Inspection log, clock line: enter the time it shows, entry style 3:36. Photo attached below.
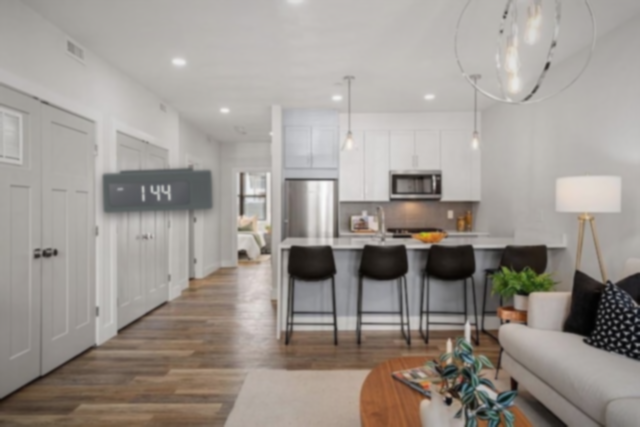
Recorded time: 1:44
